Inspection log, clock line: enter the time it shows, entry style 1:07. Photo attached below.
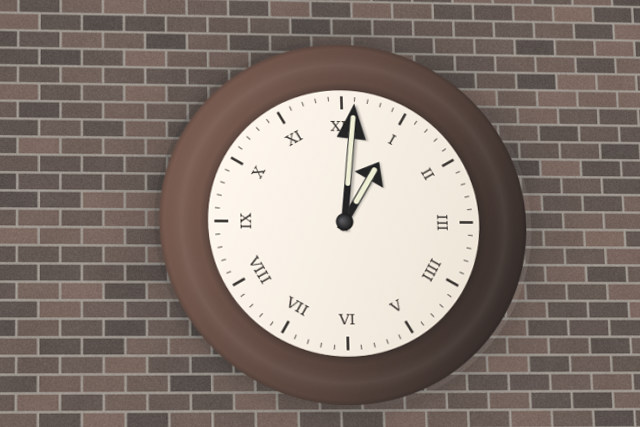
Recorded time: 1:01
